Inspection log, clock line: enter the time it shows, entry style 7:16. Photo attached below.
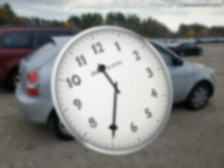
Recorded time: 11:35
